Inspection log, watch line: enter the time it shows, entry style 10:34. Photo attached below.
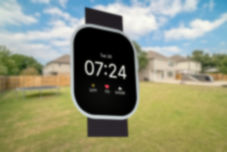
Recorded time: 7:24
